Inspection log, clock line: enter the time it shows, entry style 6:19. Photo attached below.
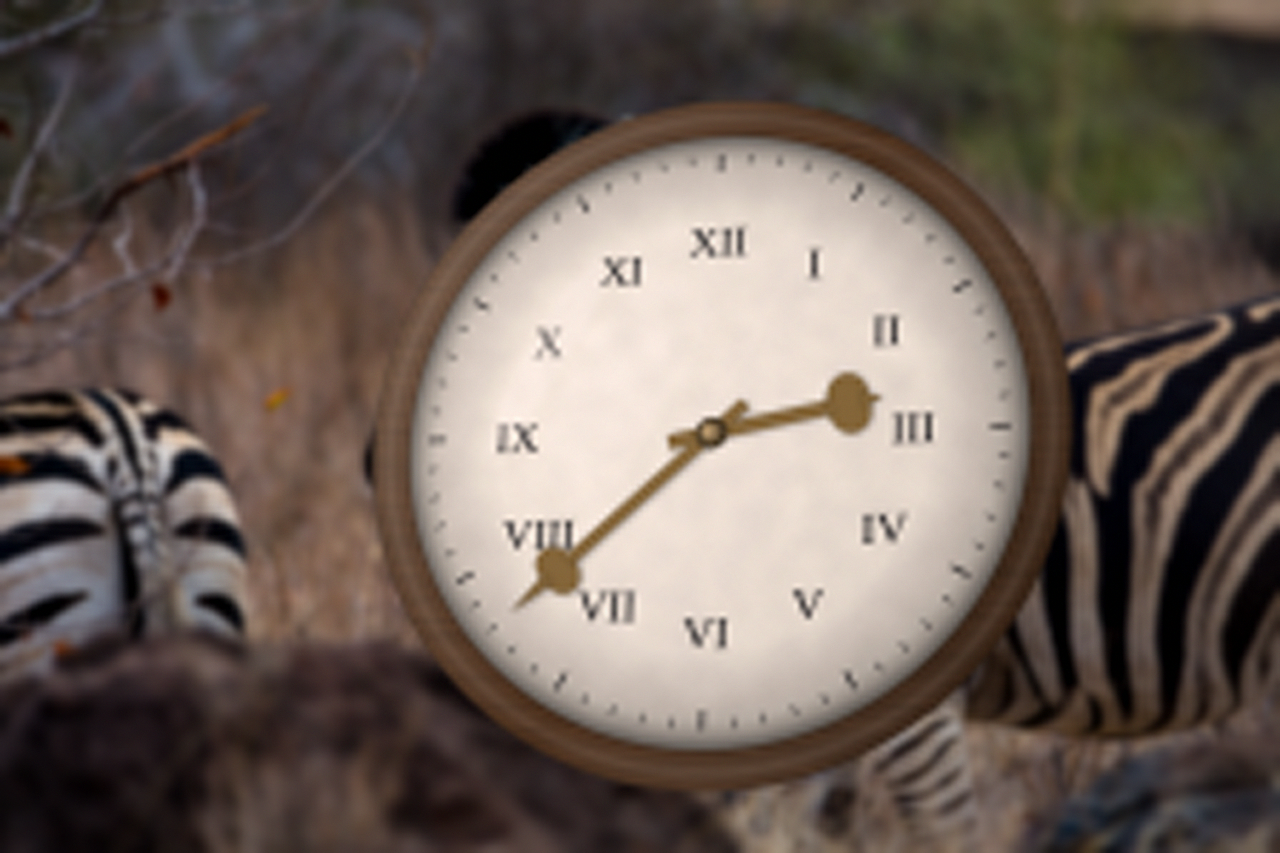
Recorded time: 2:38
